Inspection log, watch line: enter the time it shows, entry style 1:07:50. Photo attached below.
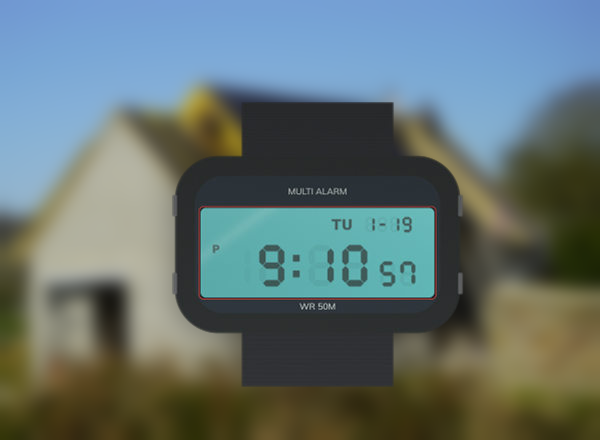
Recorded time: 9:10:57
